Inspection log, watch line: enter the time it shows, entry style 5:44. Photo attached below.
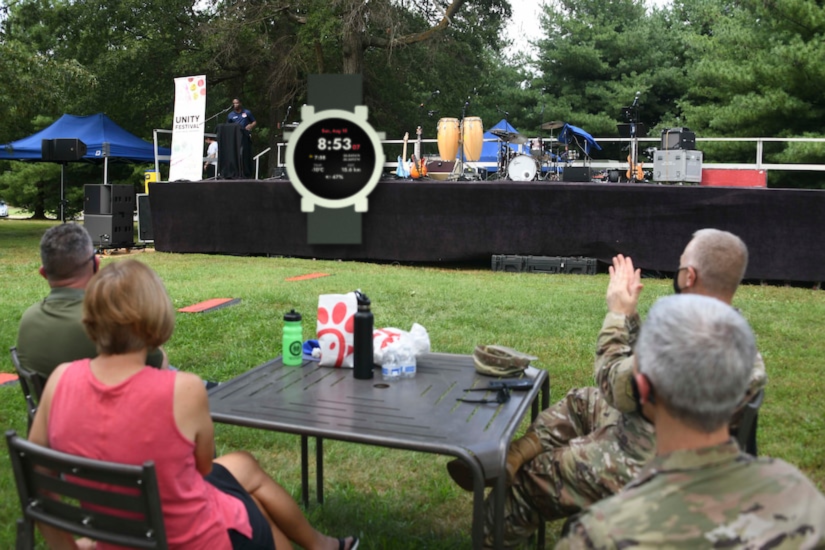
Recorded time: 8:53
